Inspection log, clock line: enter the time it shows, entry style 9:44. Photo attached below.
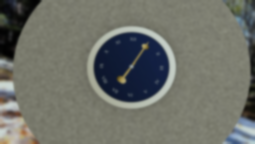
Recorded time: 7:05
